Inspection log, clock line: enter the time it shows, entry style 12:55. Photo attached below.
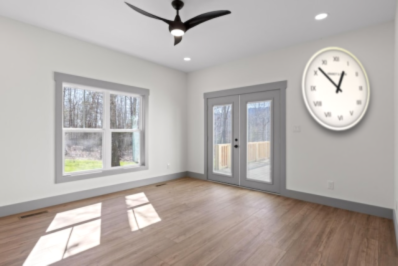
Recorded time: 12:52
